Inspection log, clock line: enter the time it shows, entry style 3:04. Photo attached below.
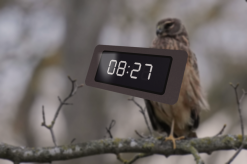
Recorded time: 8:27
